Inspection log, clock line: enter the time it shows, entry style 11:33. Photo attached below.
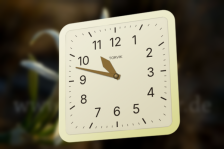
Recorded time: 10:48
